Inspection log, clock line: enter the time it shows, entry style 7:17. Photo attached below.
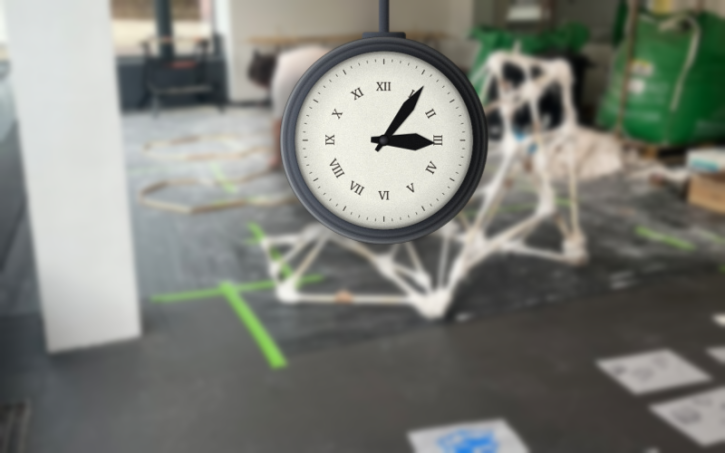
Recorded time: 3:06
